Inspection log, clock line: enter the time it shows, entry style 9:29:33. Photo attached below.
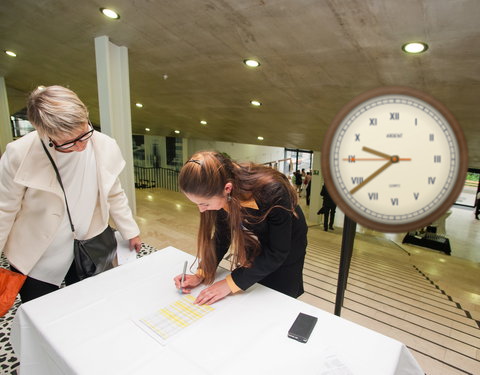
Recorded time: 9:38:45
